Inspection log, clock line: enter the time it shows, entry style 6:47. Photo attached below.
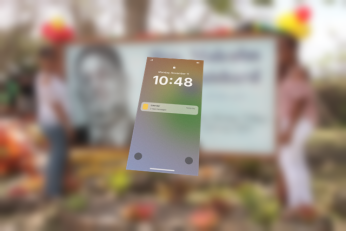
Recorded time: 10:48
